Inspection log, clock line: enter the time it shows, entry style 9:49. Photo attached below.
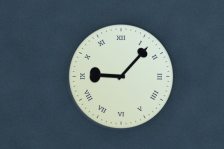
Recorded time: 9:07
